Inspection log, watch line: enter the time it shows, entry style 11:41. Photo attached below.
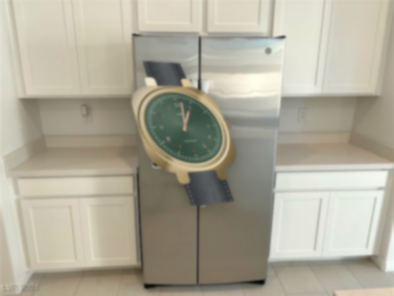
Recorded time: 1:02
